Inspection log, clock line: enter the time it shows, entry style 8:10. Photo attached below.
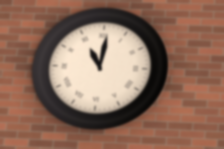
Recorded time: 11:01
